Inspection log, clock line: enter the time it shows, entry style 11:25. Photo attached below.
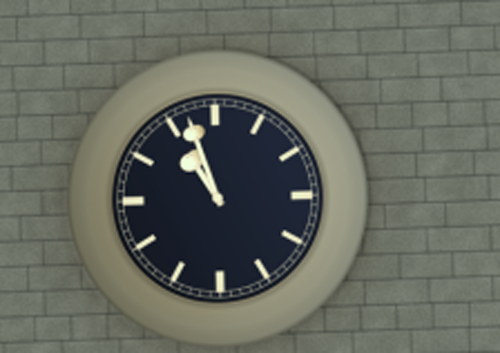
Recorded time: 10:57
